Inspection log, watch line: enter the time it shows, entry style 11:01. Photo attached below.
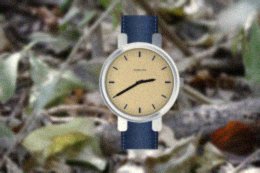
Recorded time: 2:40
